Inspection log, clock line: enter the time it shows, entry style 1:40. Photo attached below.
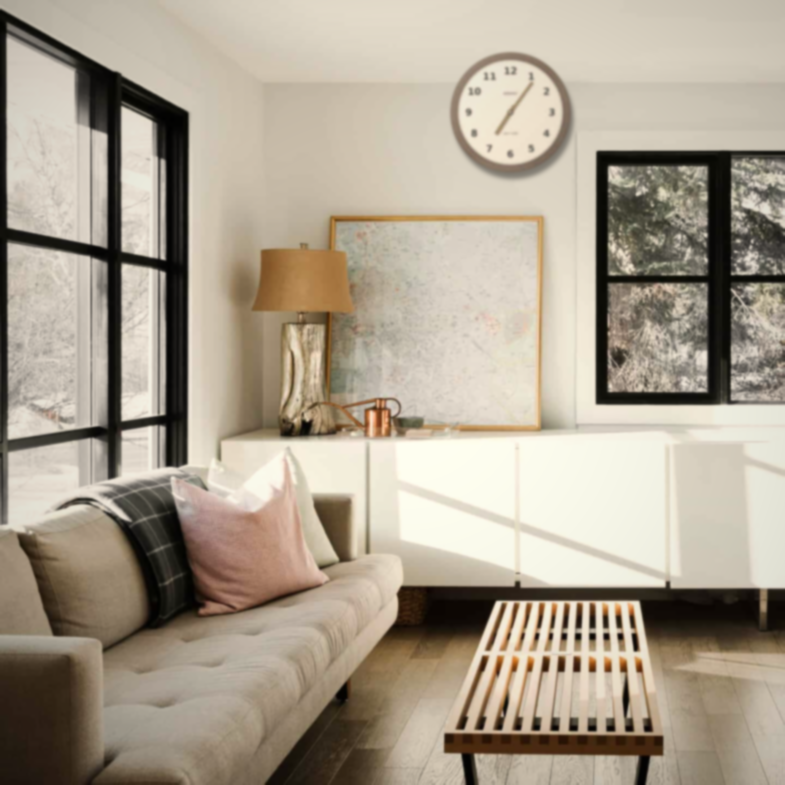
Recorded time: 7:06
